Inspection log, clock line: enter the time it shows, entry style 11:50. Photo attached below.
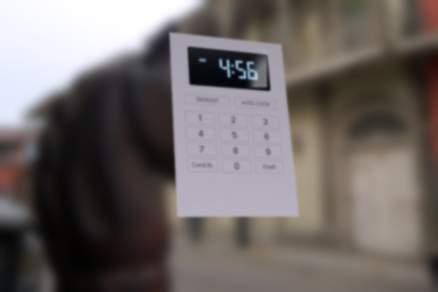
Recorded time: 4:56
